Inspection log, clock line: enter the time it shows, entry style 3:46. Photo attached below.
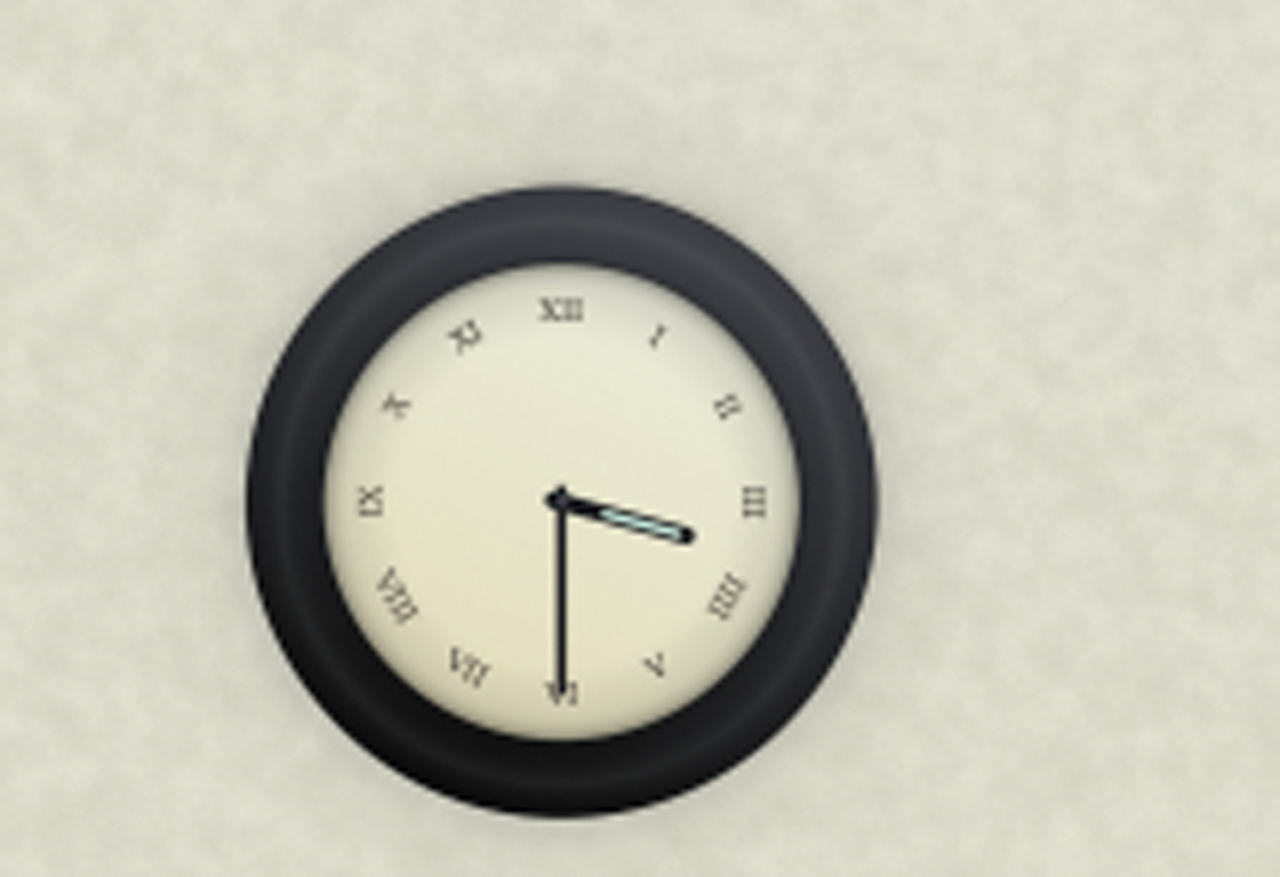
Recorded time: 3:30
